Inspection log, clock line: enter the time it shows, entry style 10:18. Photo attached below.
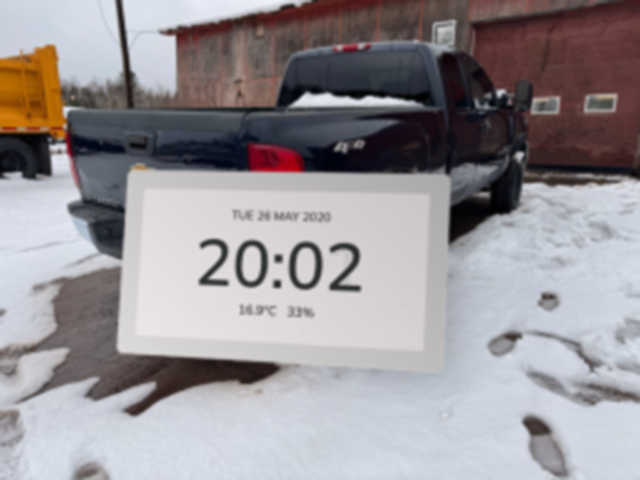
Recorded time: 20:02
